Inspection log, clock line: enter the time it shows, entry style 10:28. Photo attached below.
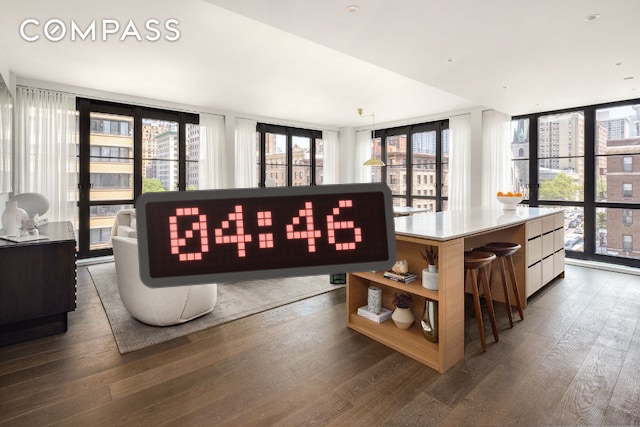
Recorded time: 4:46
